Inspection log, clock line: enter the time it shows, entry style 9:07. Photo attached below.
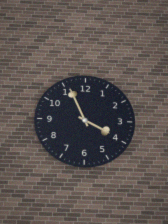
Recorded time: 3:56
